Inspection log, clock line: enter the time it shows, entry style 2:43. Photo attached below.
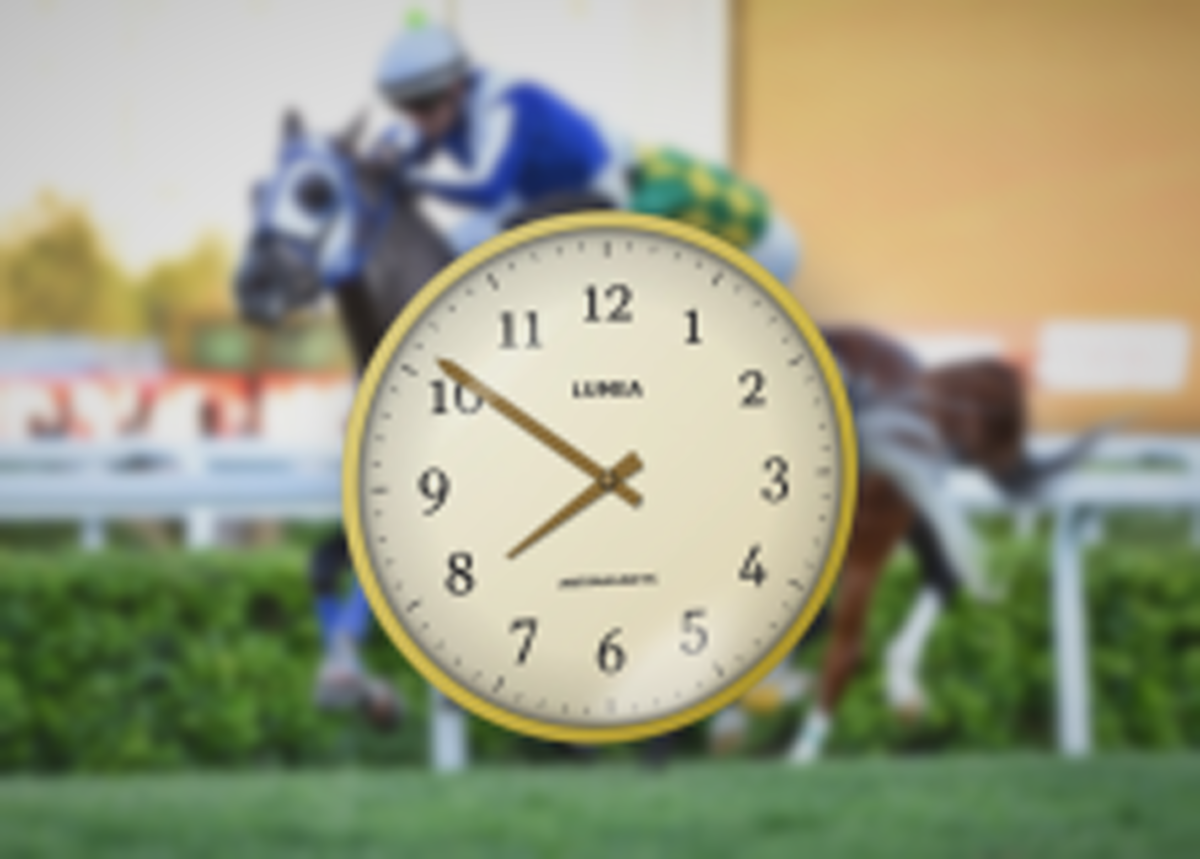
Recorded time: 7:51
